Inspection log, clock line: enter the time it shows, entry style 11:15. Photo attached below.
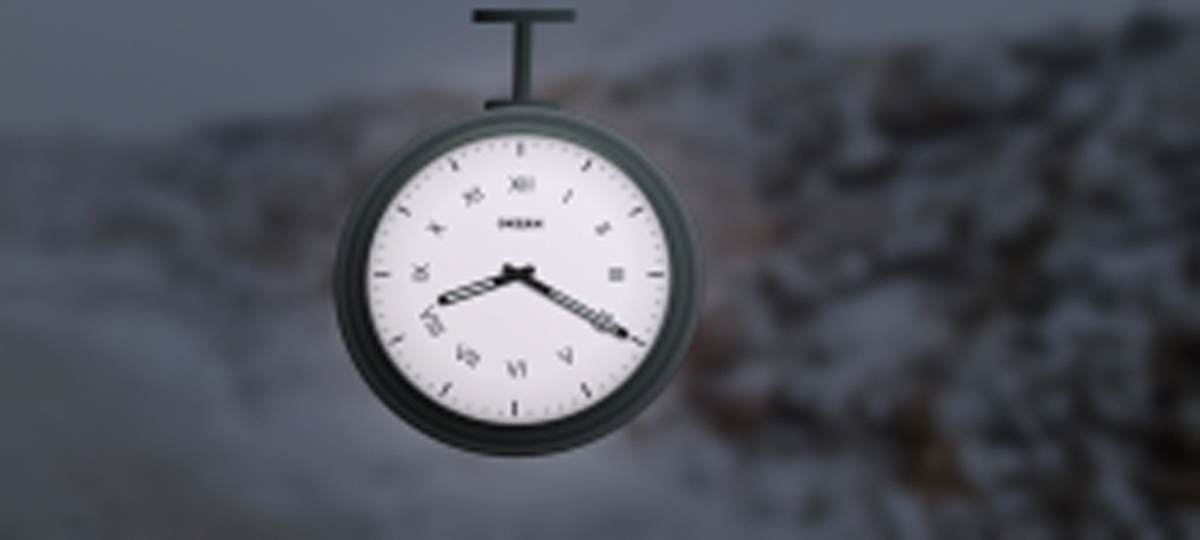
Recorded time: 8:20
